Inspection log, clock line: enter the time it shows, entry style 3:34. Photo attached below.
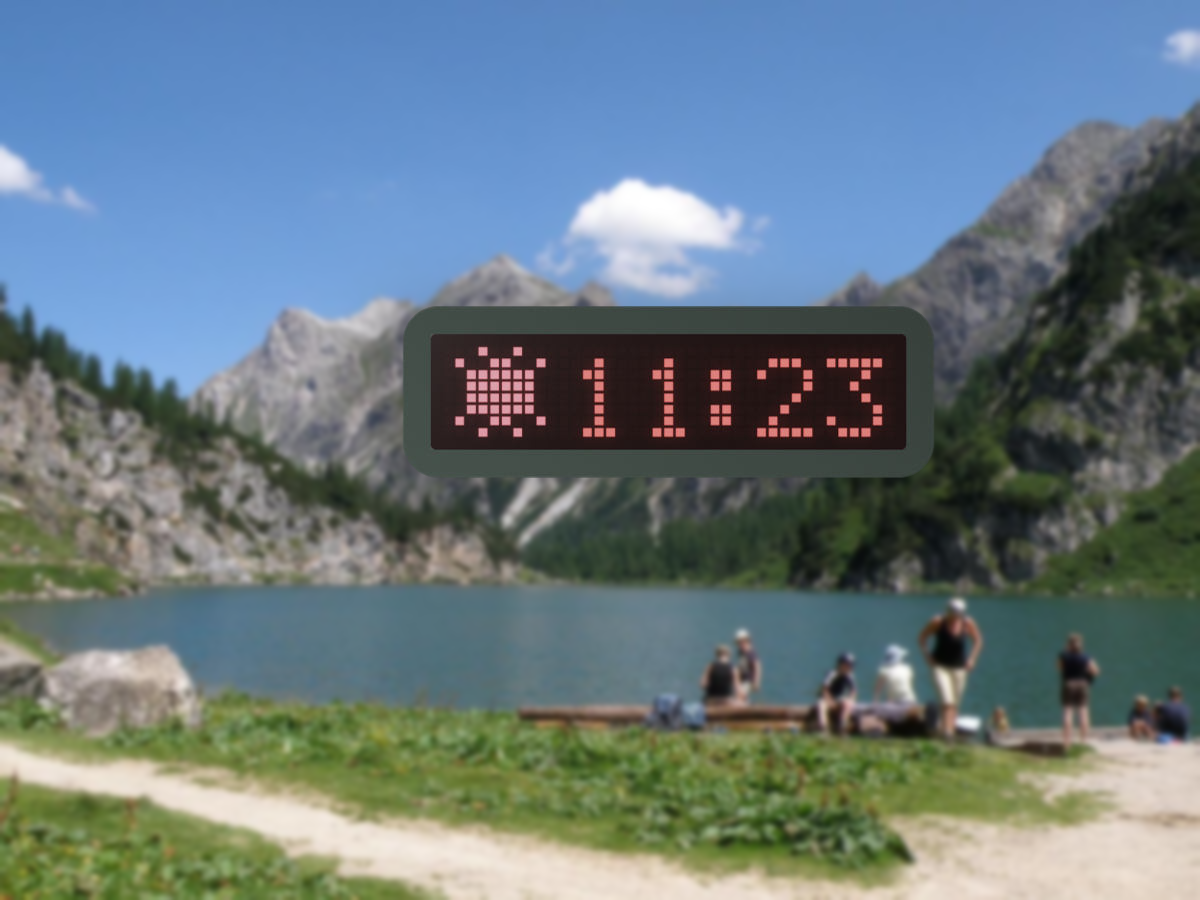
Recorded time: 11:23
